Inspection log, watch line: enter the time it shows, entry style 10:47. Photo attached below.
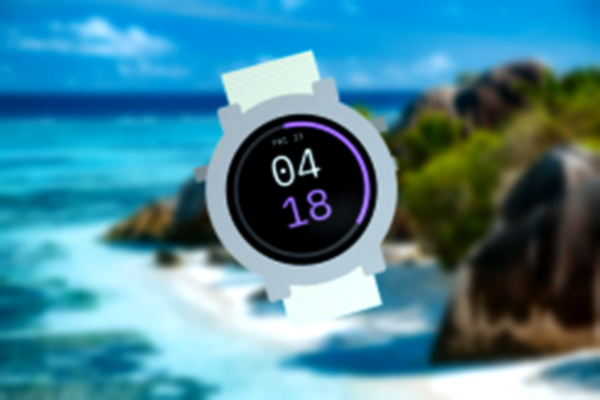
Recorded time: 4:18
